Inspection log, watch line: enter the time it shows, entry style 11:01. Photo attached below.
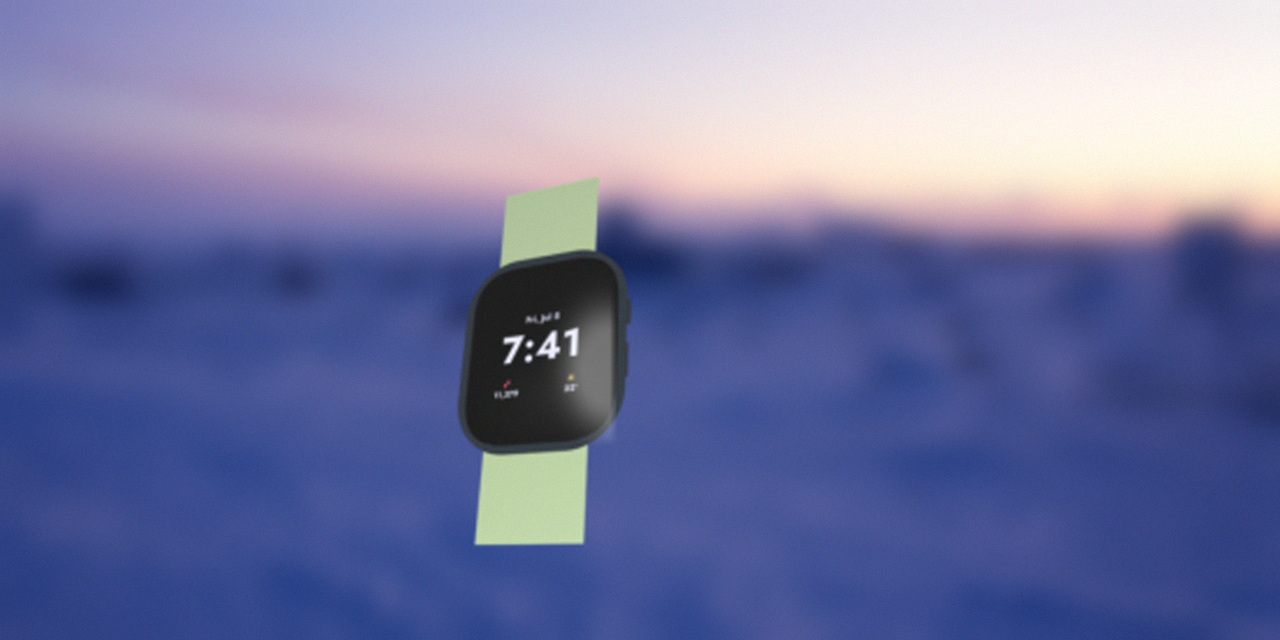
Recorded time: 7:41
